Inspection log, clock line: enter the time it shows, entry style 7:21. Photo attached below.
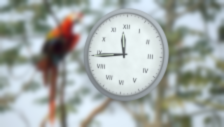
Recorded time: 11:44
